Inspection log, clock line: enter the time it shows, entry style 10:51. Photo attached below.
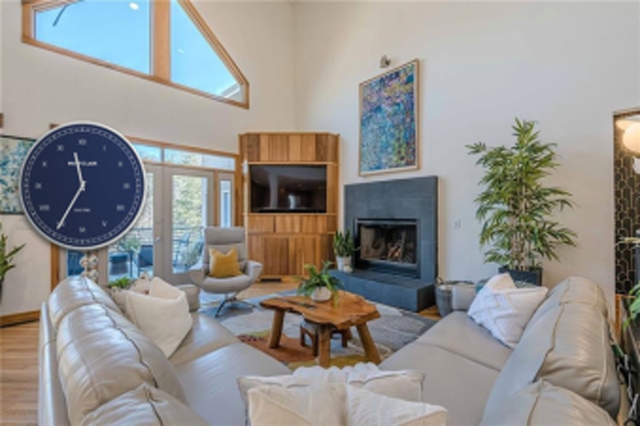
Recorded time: 11:35
